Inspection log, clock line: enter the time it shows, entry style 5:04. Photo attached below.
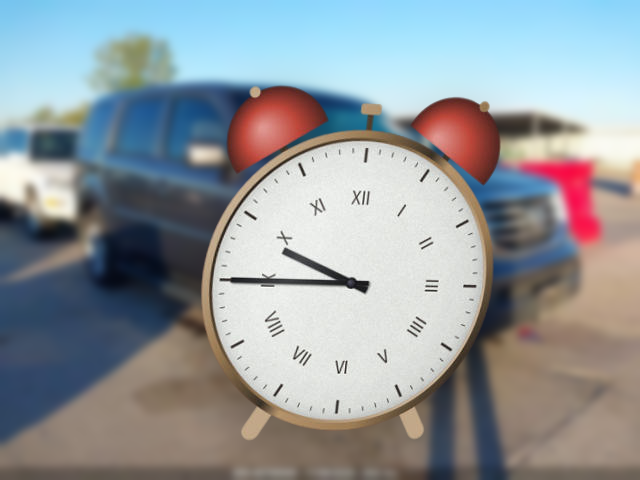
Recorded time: 9:45
